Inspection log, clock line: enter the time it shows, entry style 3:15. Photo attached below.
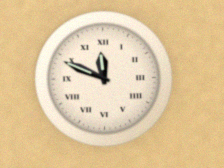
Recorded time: 11:49
